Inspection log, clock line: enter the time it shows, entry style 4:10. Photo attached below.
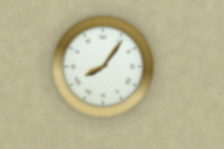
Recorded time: 8:06
